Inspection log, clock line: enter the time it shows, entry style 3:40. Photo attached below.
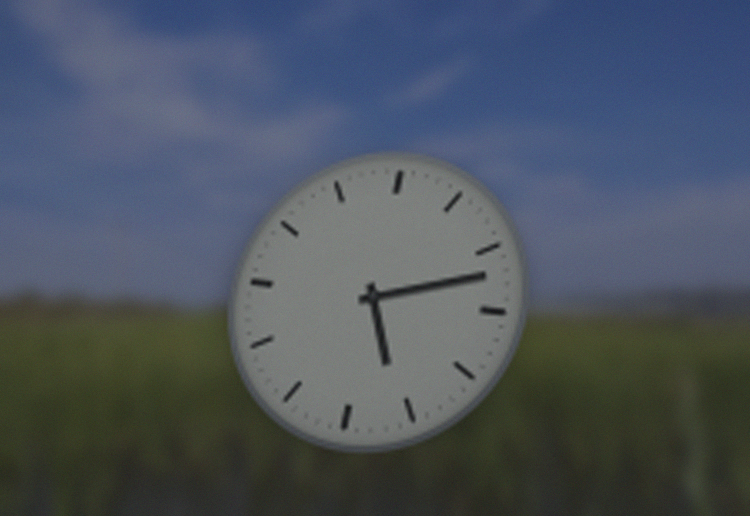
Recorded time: 5:12
